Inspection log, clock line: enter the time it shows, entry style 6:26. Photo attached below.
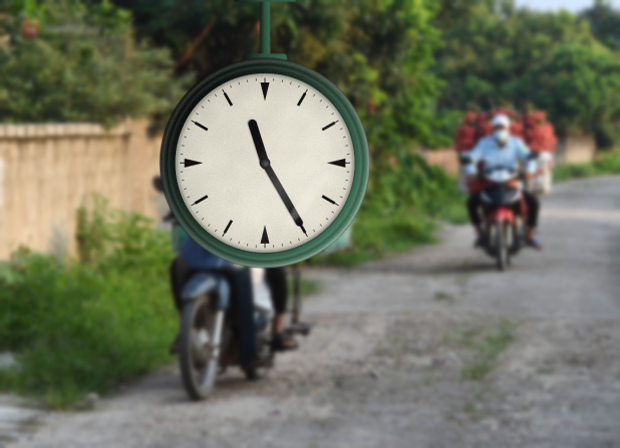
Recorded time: 11:25
